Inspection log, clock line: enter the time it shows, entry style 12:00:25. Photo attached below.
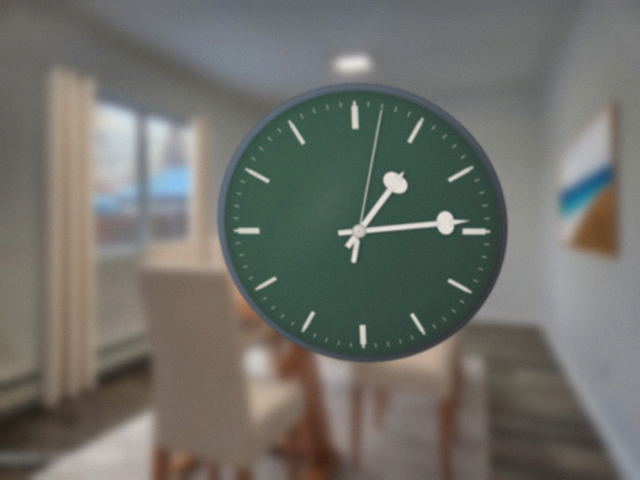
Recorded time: 1:14:02
